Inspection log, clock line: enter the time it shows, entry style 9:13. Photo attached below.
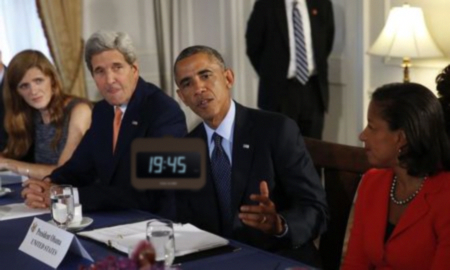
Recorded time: 19:45
